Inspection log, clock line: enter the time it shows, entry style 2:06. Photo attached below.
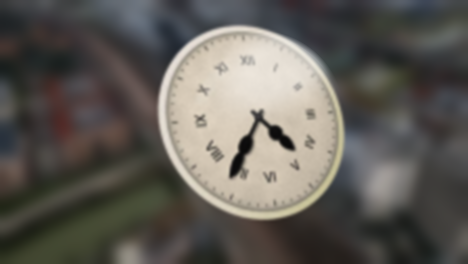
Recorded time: 4:36
